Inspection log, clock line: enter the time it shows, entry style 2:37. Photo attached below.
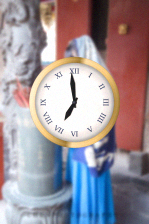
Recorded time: 6:59
